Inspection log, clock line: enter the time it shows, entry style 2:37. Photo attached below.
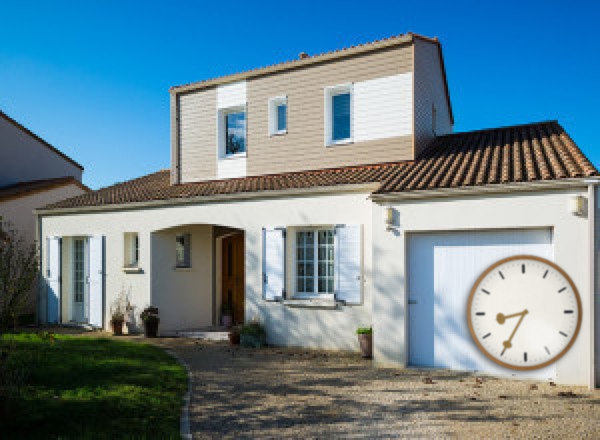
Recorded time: 8:35
